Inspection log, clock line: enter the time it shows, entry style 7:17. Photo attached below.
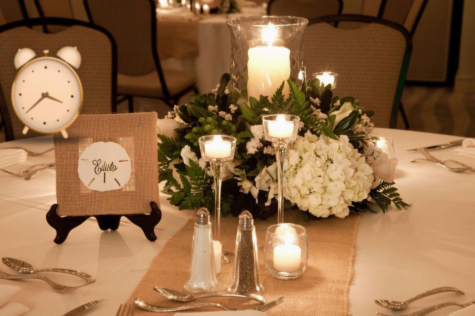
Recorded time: 3:38
